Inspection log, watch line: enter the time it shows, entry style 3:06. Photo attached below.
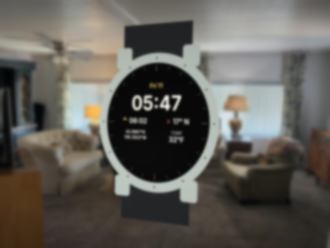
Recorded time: 5:47
